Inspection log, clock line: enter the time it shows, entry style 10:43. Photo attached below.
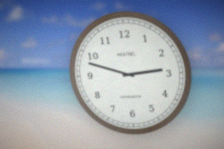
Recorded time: 2:48
